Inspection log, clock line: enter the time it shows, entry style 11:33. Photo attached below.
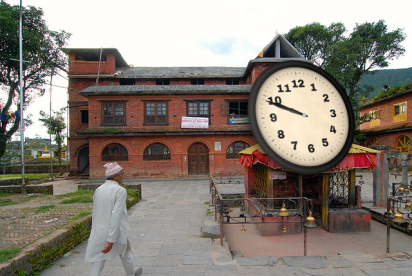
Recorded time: 9:49
